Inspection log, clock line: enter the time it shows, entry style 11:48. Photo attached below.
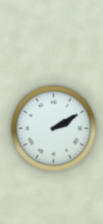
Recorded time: 2:10
